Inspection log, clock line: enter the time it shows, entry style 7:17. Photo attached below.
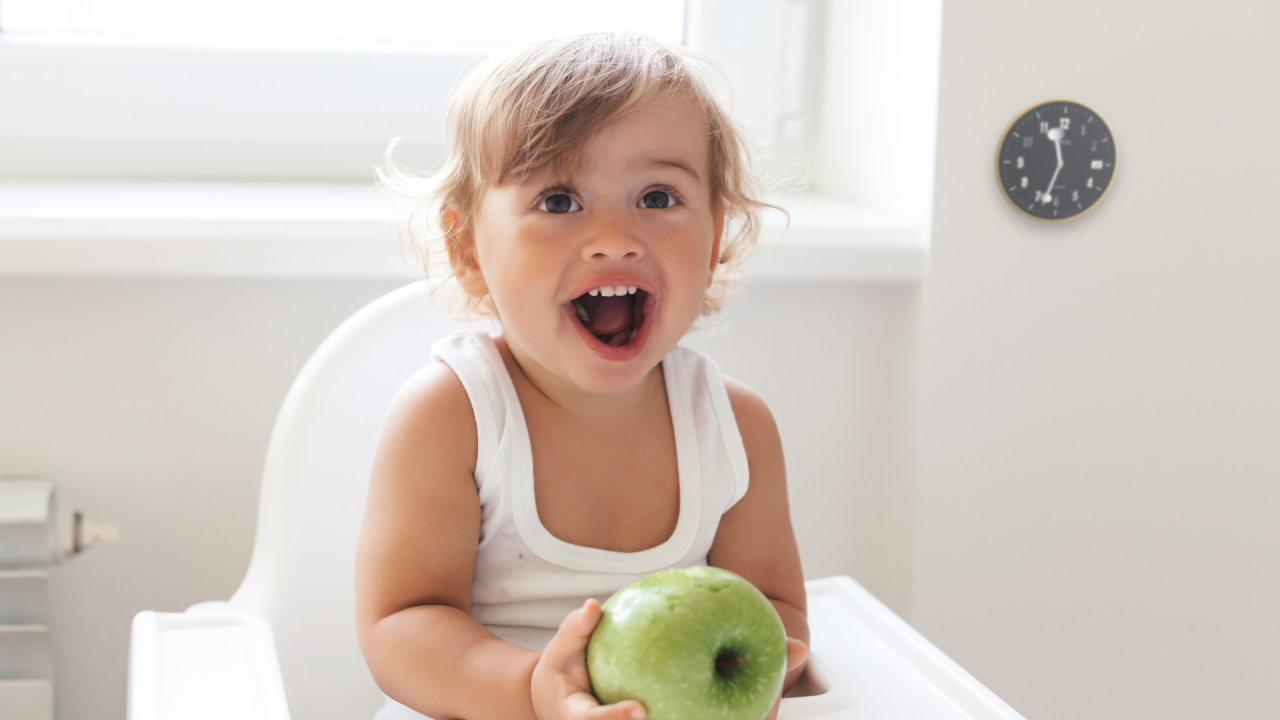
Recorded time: 11:33
